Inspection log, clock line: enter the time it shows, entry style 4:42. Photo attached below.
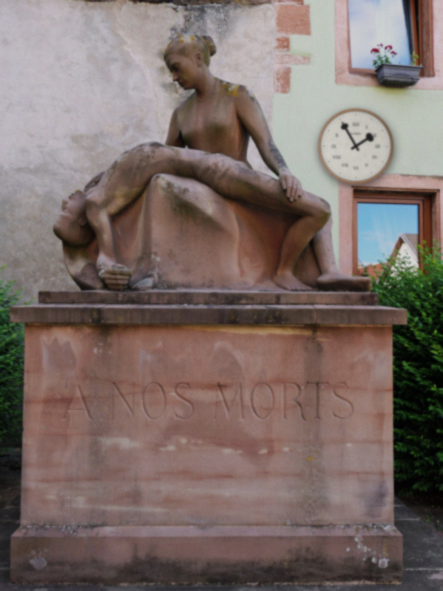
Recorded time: 1:55
